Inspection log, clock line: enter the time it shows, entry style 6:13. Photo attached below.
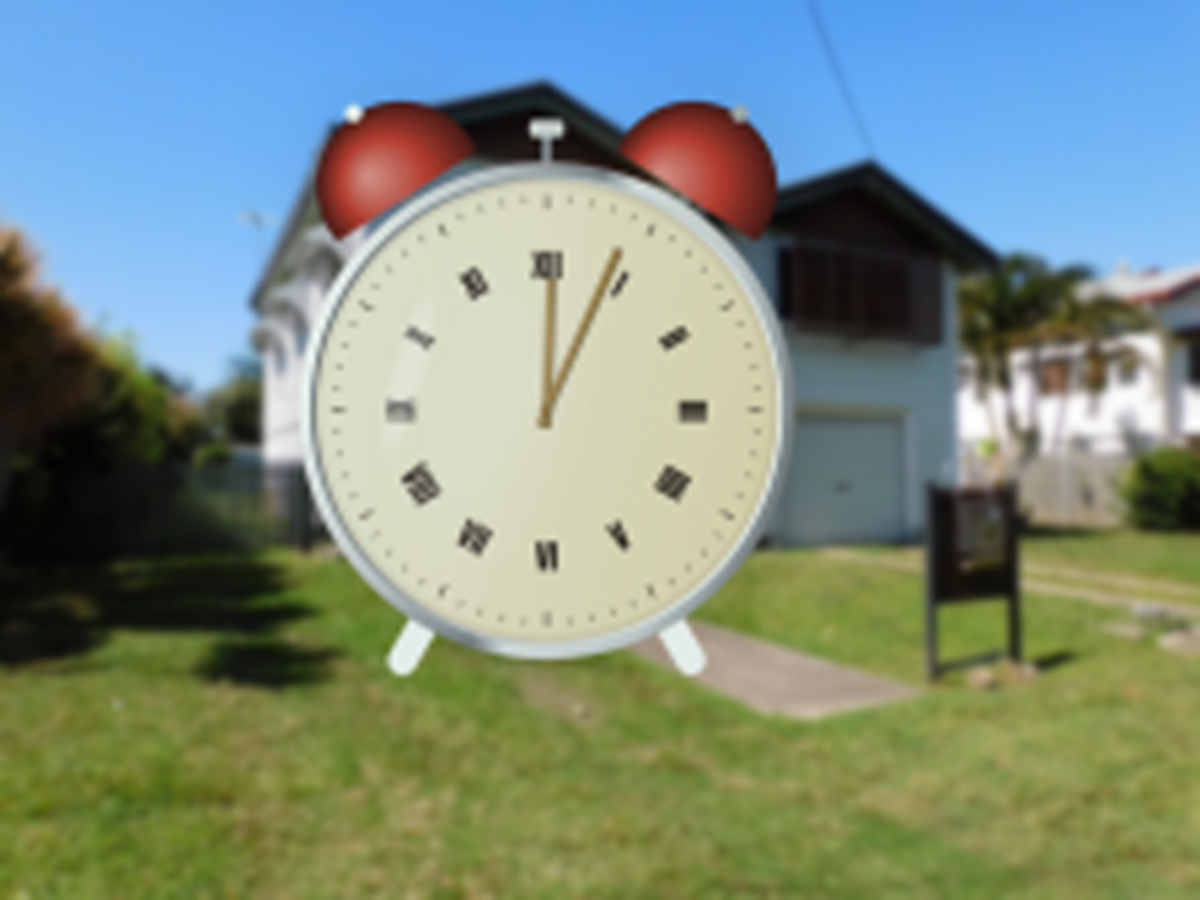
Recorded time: 12:04
